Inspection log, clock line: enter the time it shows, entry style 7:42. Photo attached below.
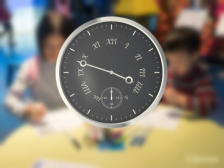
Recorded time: 3:48
